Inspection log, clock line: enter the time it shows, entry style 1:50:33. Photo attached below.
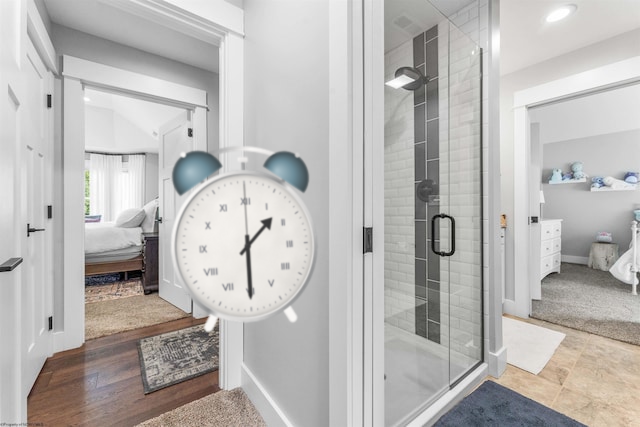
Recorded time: 1:30:00
